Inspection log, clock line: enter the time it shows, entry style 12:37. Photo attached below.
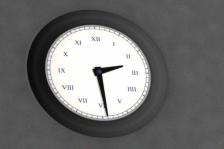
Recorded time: 2:29
